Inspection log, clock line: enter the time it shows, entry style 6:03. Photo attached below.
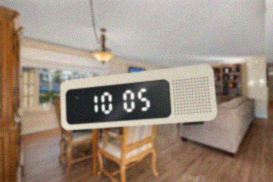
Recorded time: 10:05
